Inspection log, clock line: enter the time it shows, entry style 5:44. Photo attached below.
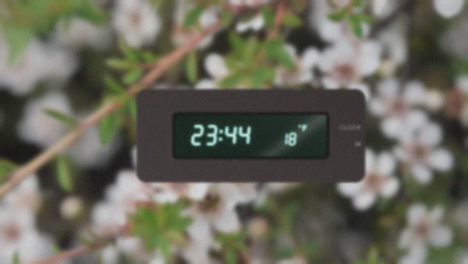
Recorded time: 23:44
